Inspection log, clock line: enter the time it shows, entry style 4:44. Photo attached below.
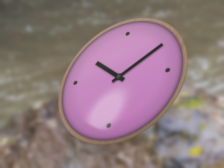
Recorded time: 10:09
